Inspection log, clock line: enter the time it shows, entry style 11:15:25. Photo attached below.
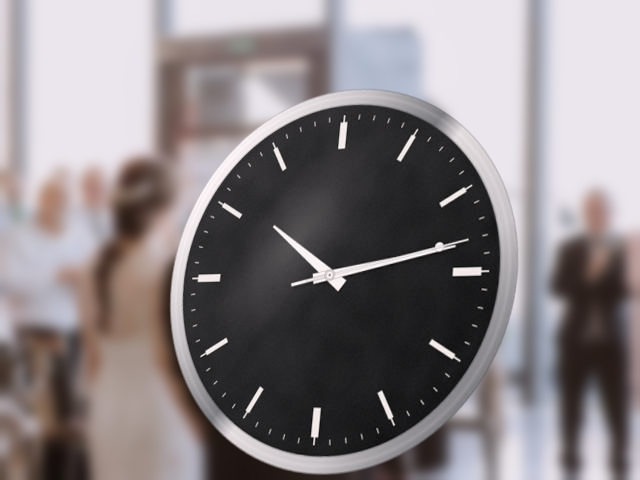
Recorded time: 10:13:13
